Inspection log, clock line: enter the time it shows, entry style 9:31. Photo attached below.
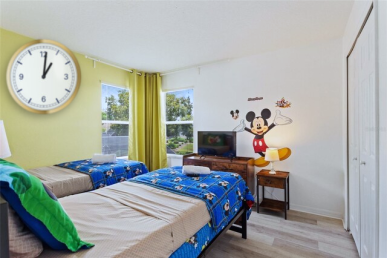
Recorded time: 1:01
